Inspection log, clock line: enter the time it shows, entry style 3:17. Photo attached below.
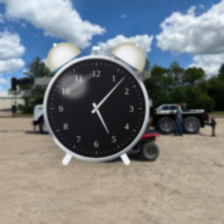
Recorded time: 5:07
